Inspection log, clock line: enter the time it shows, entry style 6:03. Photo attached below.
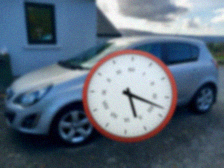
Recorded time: 5:18
